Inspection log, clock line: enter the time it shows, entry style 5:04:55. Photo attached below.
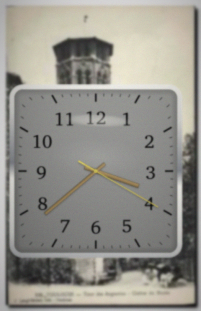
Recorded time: 3:38:20
